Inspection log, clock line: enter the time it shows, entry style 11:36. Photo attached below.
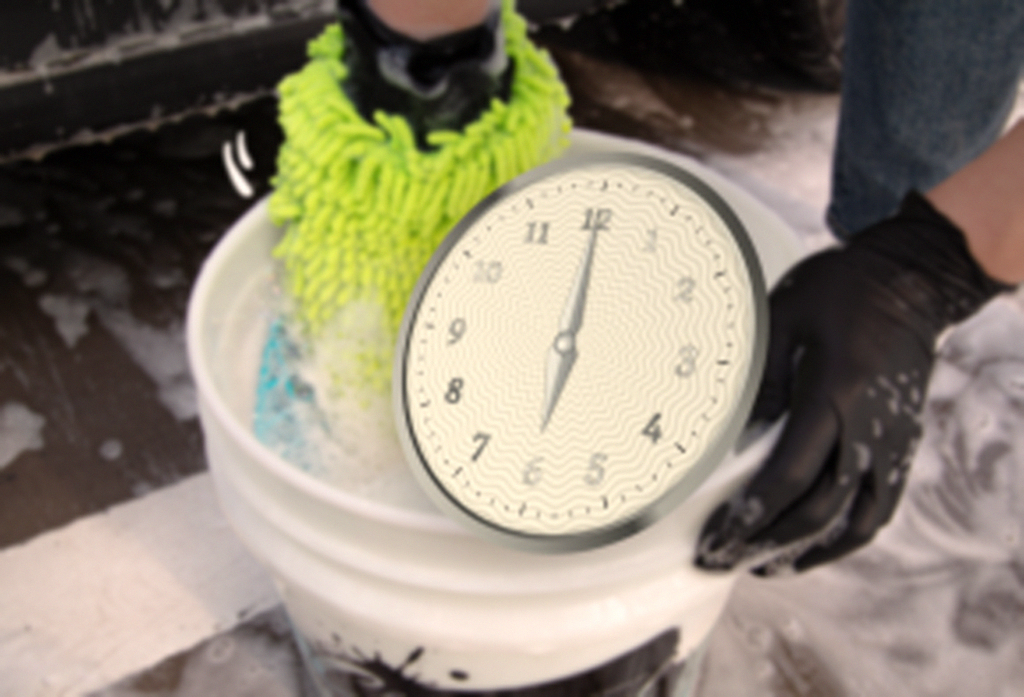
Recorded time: 6:00
